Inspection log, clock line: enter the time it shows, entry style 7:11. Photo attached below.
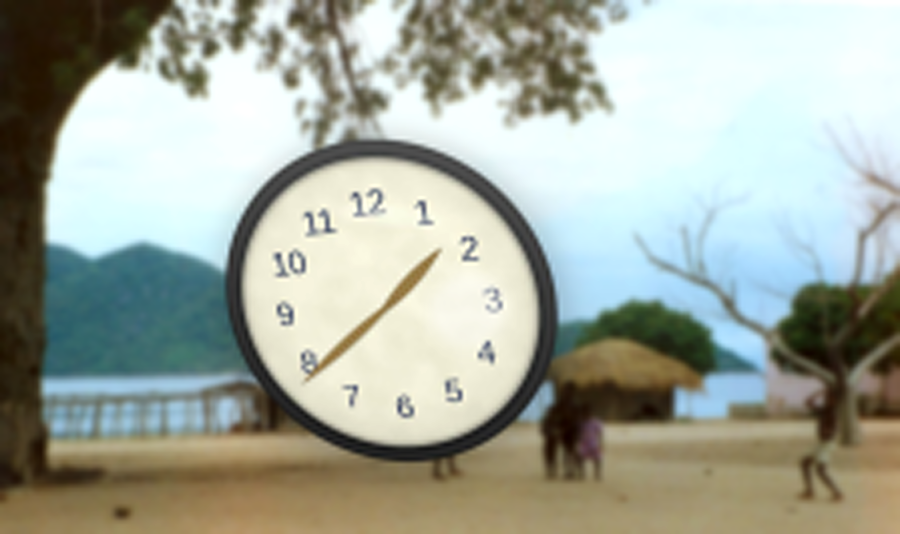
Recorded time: 1:39
